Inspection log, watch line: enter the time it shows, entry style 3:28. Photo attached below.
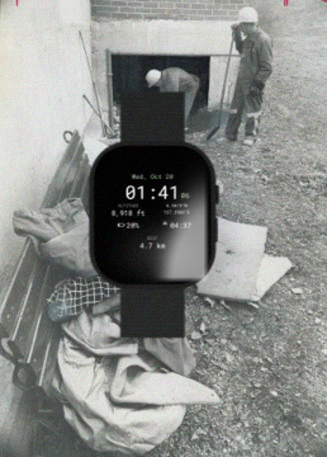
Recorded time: 1:41
